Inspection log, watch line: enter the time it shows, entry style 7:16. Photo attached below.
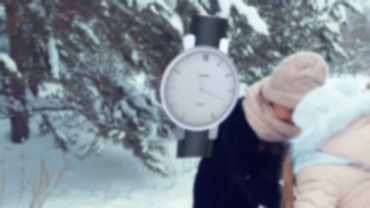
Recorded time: 11:18
